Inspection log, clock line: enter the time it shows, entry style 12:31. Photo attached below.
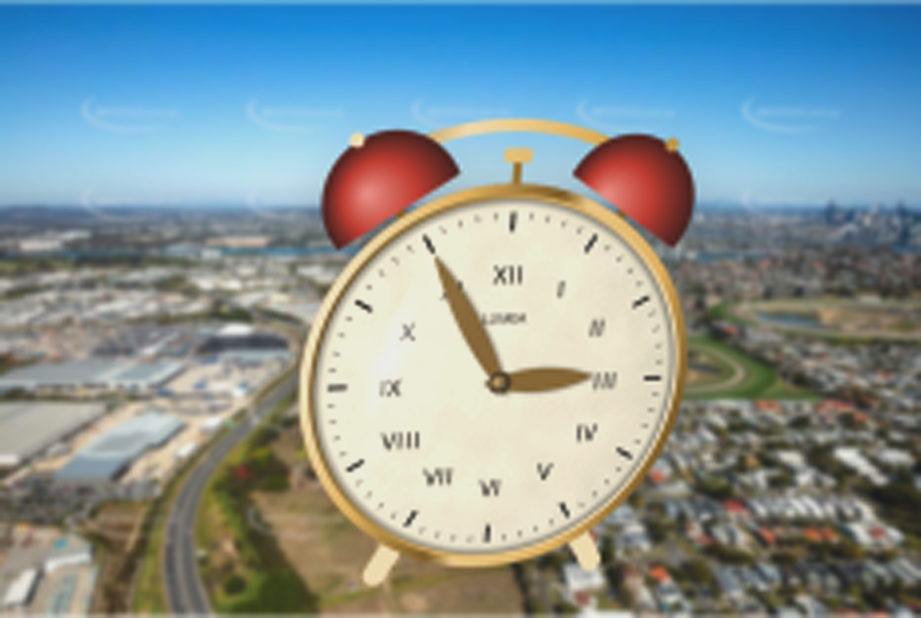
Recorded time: 2:55
